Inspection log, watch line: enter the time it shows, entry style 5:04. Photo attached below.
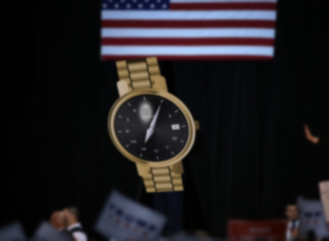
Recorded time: 7:05
